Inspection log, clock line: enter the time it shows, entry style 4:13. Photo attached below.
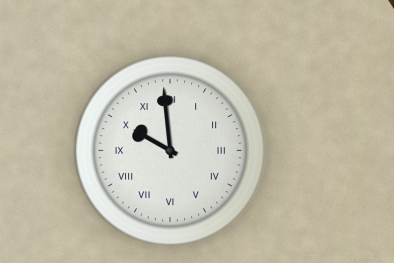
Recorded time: 9:59
